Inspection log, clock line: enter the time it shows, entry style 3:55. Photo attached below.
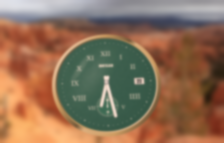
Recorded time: 6:28
